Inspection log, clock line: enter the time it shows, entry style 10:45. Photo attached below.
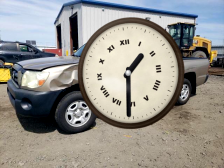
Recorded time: 1:31
